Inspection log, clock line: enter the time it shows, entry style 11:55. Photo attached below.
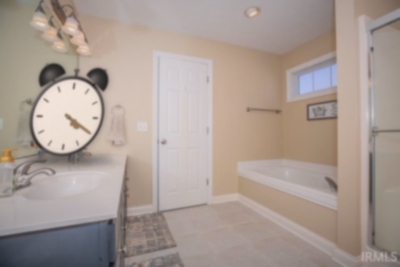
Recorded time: 4:20
